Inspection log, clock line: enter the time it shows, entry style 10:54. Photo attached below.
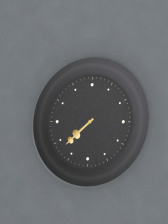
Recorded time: 7:38
